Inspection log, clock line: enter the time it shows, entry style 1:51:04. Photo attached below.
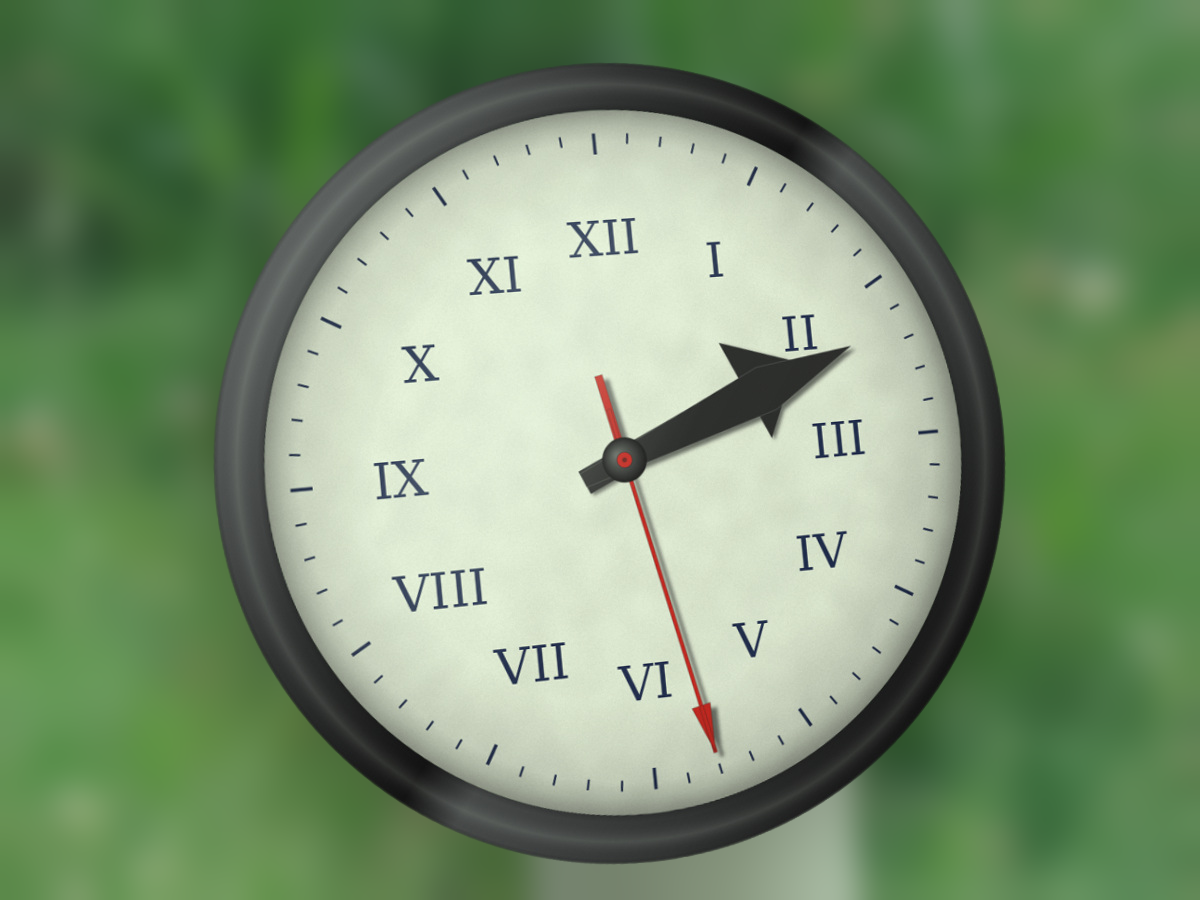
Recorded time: 2:11:28
